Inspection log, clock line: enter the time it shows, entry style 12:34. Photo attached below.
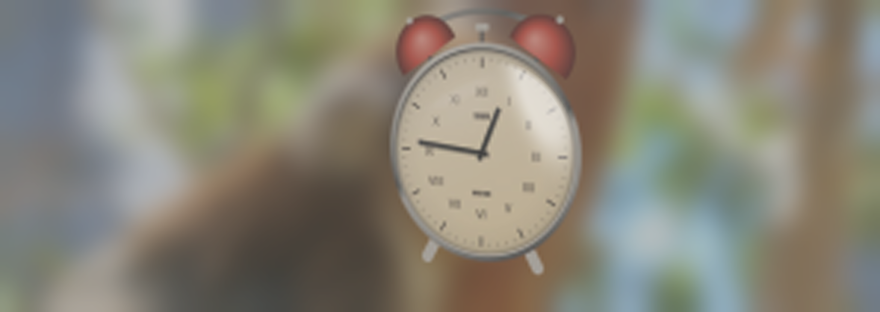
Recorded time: 12:46
